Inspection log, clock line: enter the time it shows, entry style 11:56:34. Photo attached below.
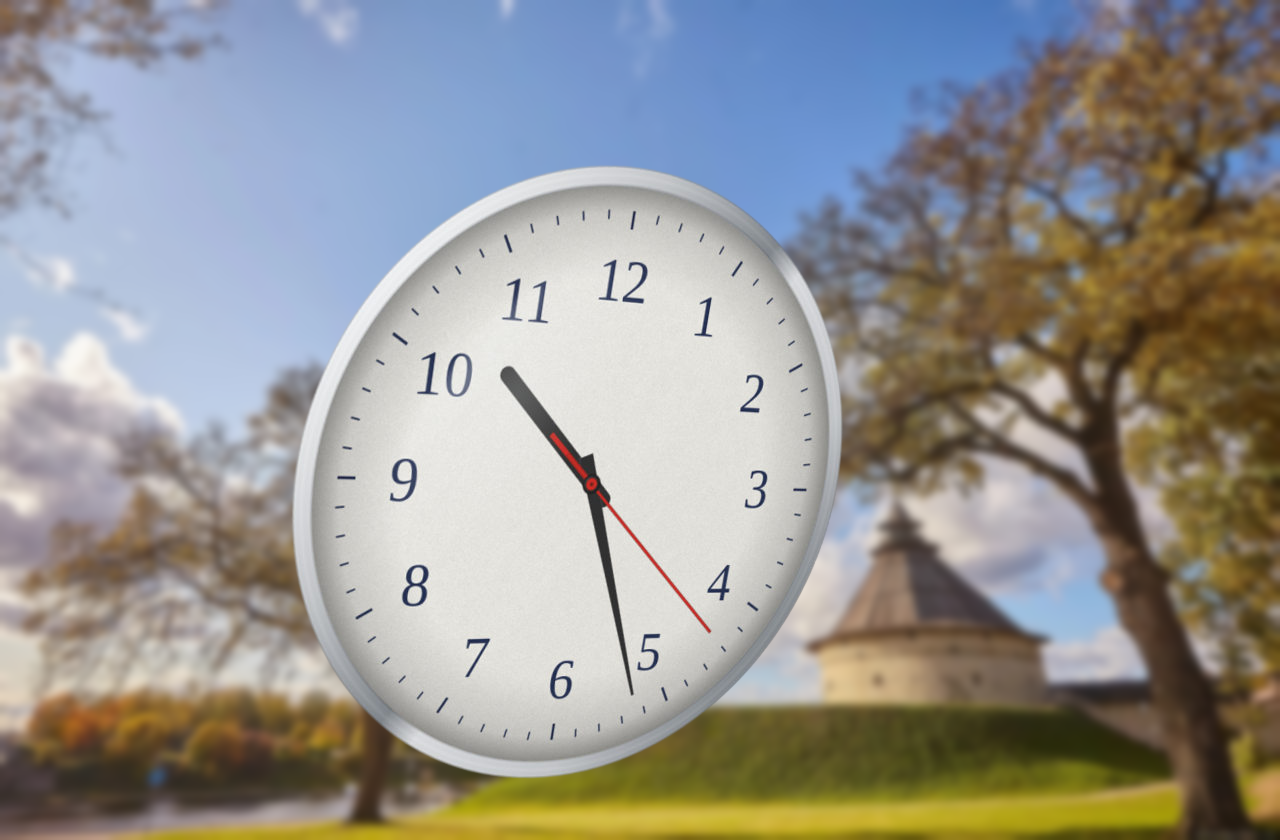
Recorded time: 10:26:22
